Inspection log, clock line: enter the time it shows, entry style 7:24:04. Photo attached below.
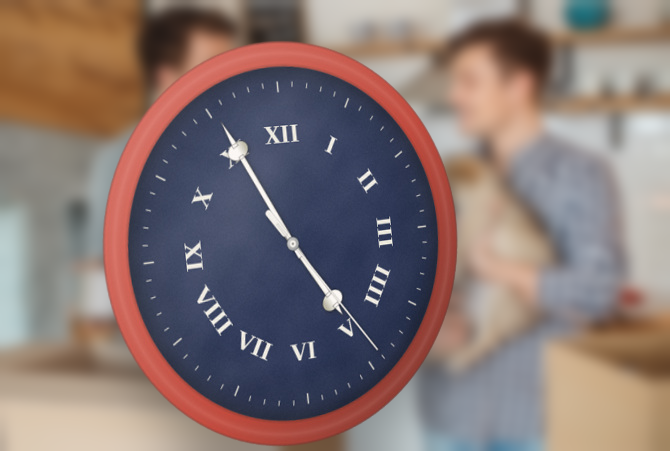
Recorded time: 4:55:24
